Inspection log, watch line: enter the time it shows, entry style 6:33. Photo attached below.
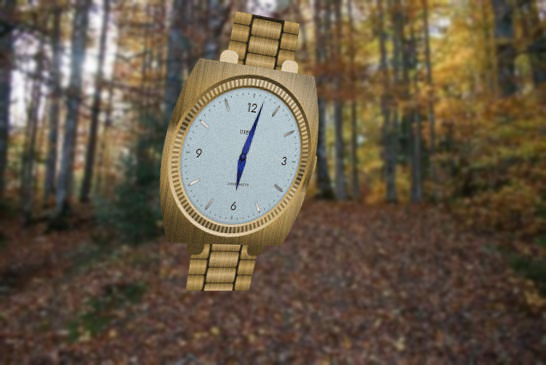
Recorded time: 6:02
